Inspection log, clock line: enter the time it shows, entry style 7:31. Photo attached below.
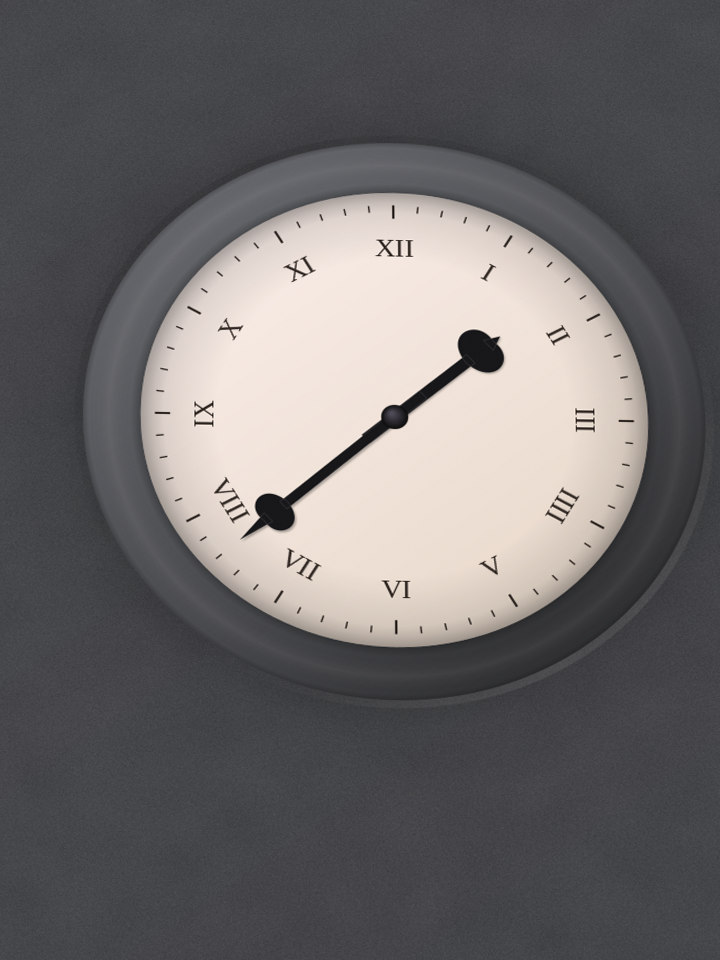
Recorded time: 1:38
